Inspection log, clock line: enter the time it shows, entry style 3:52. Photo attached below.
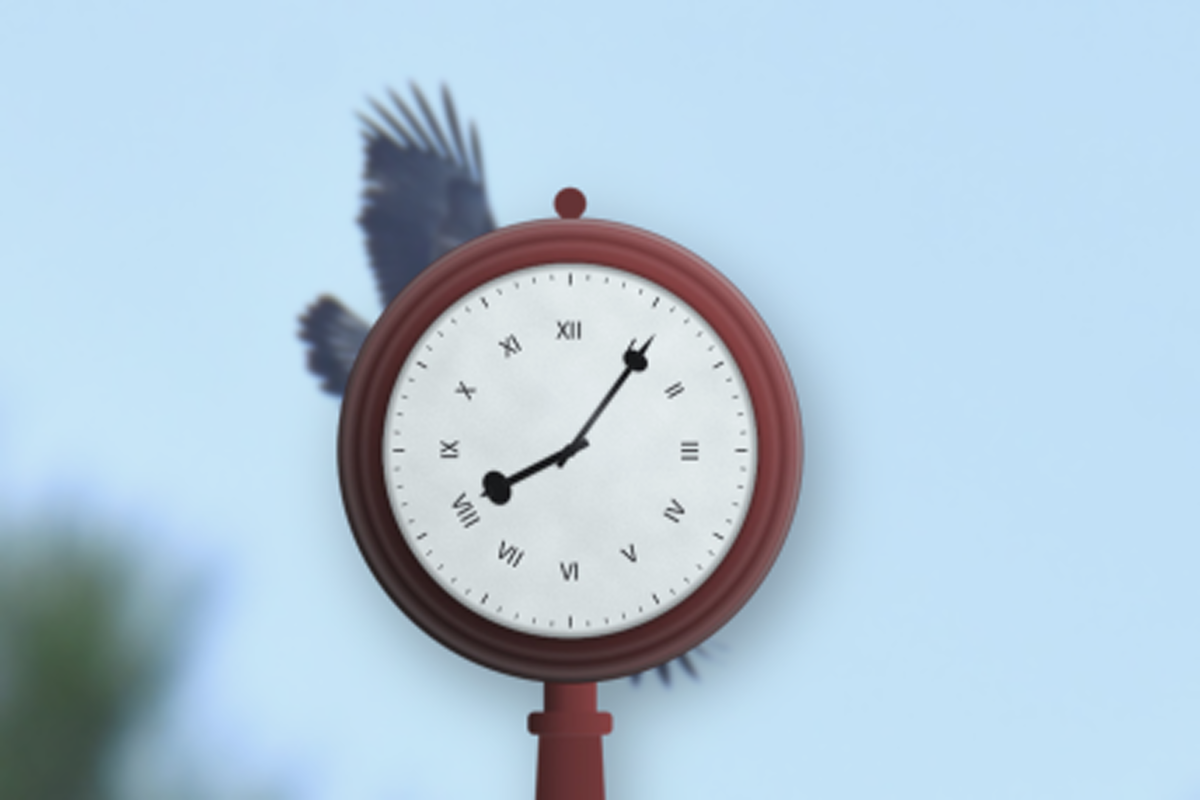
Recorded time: 8:06
